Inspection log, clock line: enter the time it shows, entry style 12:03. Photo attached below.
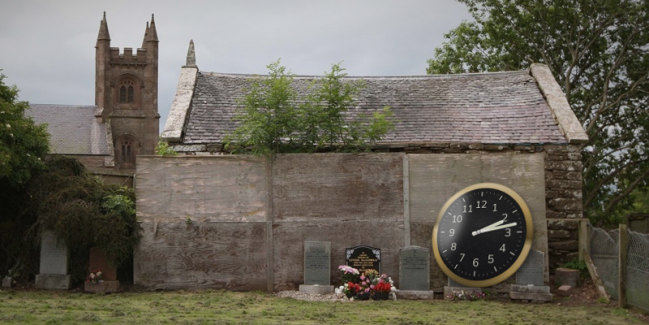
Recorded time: 2:13
